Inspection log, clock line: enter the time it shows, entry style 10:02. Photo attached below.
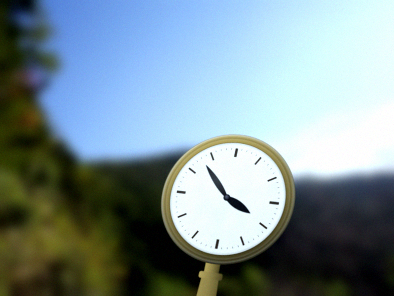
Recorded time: 3:53
